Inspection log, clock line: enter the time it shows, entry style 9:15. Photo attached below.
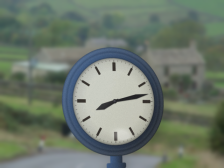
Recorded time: 8:13
